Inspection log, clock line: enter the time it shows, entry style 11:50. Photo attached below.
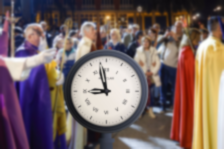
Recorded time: 8:58
